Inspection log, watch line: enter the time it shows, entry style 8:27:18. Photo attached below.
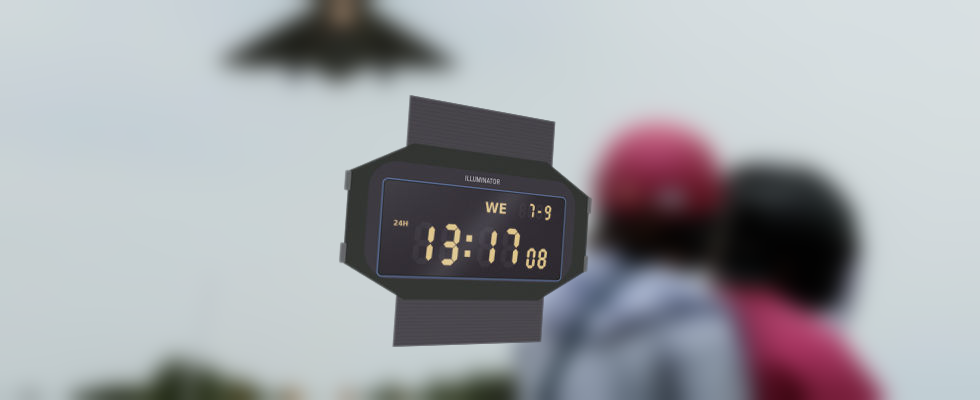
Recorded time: 13:17:08
